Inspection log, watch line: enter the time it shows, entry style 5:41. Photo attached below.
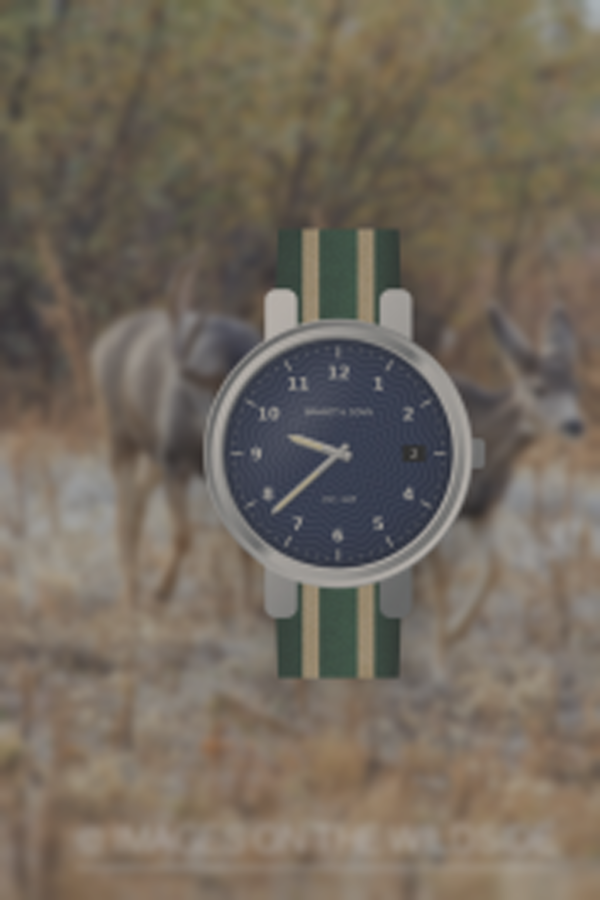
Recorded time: 9:38
